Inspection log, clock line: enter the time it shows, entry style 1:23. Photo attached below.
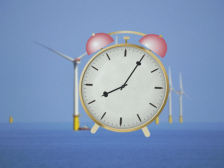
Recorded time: 8:05
